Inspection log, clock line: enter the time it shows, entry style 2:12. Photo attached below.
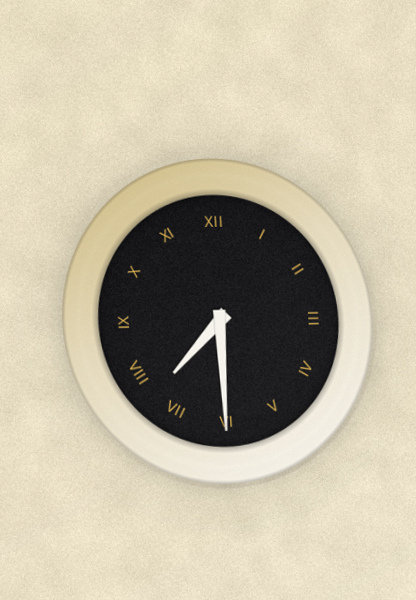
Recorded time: 7:30
